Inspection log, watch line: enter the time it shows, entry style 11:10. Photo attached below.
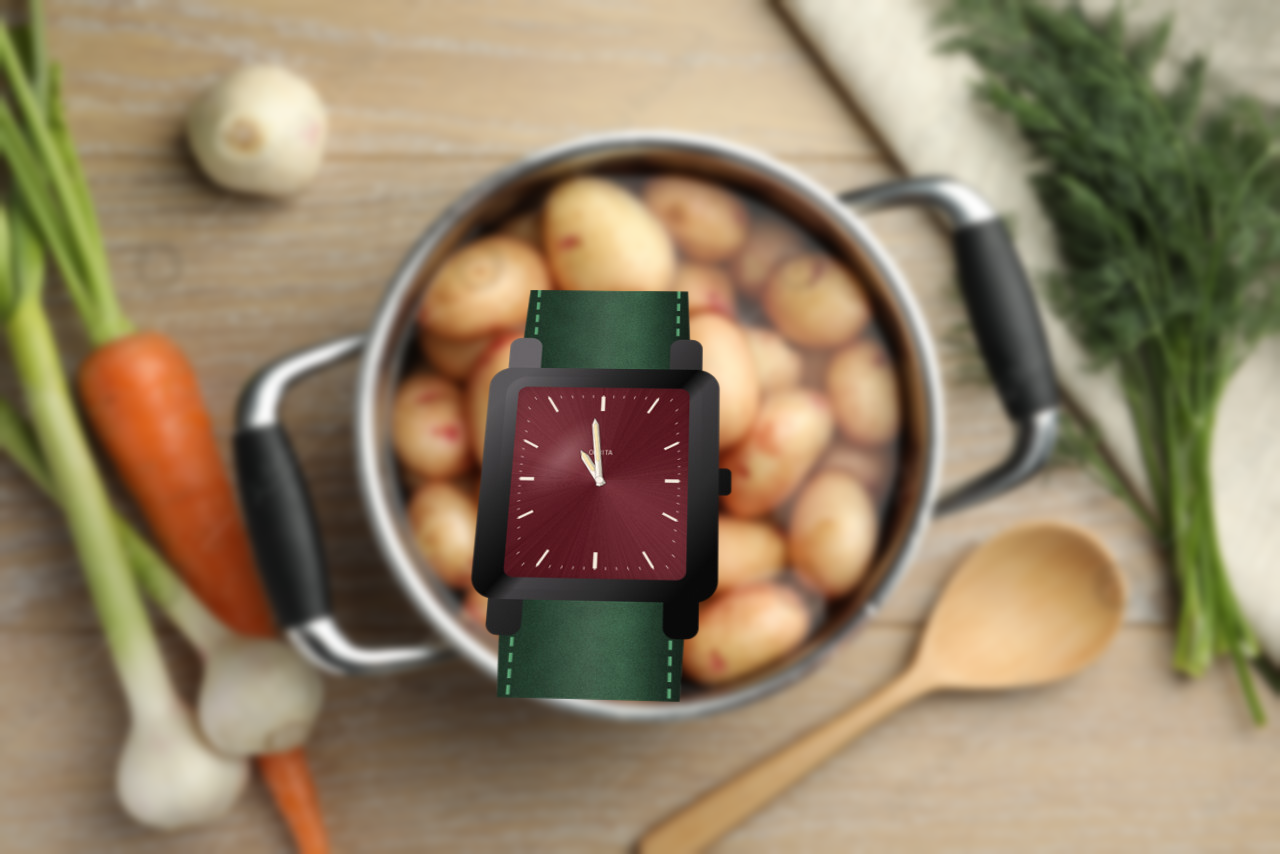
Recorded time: 10:59
